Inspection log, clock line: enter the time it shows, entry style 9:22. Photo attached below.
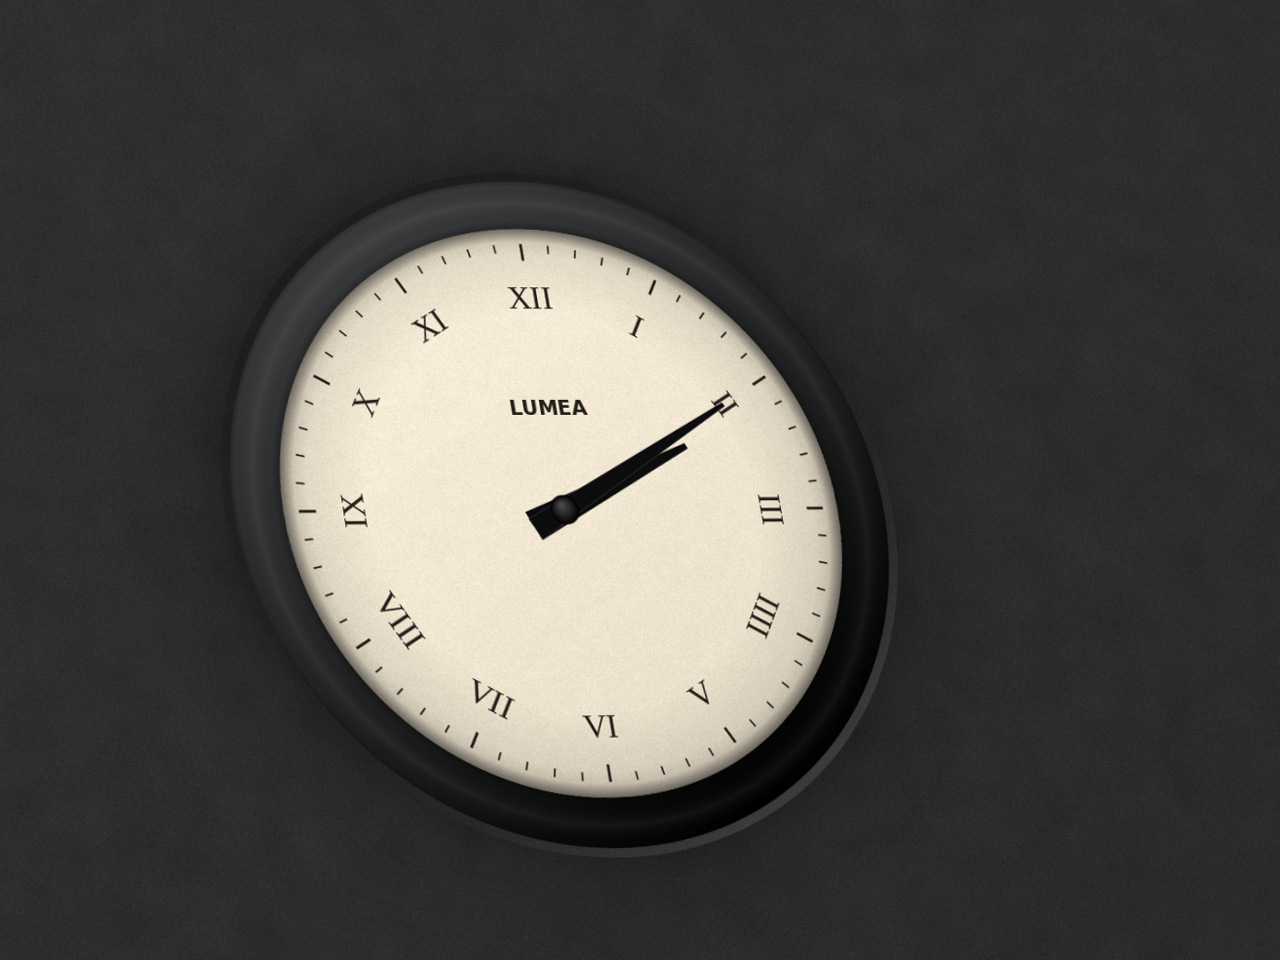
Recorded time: 2:10
